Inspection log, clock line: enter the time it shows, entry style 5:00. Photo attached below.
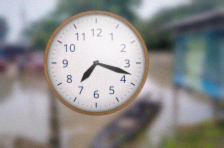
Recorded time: 7:18
